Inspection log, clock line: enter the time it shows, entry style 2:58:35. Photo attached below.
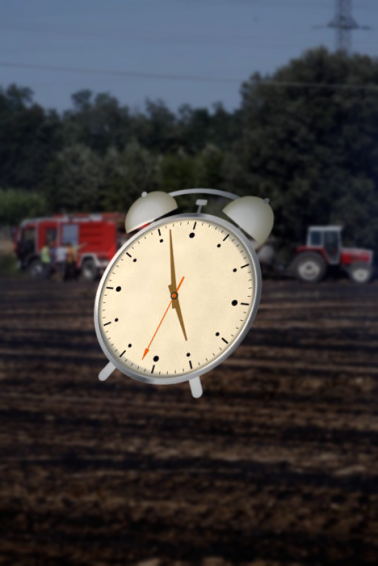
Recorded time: 4:56:32
